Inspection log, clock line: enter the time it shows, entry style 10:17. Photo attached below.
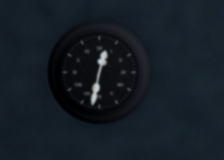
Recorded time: 12:32
